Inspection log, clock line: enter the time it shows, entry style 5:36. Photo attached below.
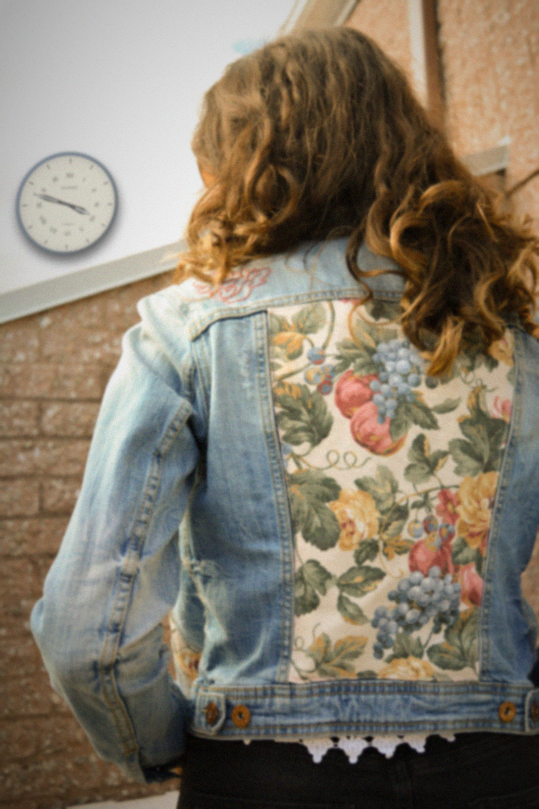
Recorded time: 3:48
